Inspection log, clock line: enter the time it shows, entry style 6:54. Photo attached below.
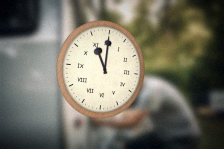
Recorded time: 11:00
